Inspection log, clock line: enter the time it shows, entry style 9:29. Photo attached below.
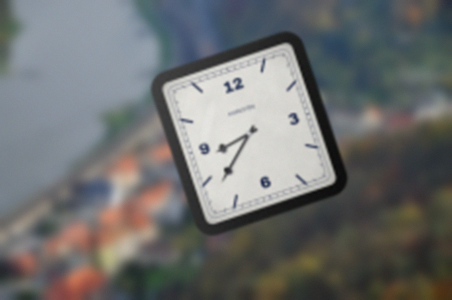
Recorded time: 8:38
